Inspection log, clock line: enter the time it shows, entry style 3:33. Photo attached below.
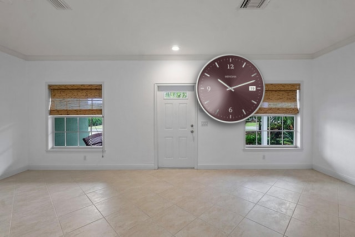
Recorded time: 10:12
